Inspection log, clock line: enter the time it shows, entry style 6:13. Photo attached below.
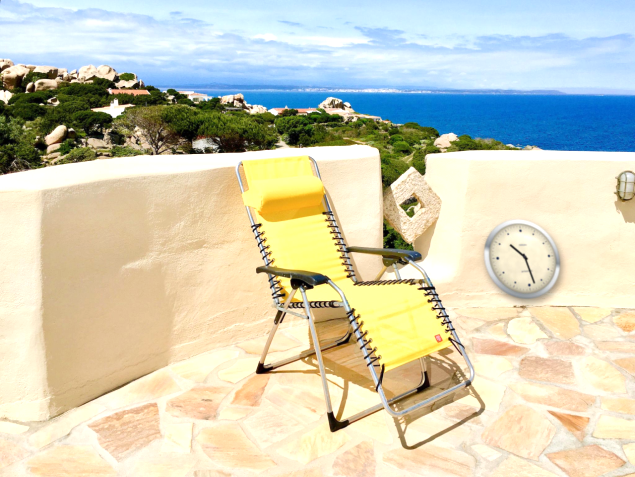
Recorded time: 10:28
